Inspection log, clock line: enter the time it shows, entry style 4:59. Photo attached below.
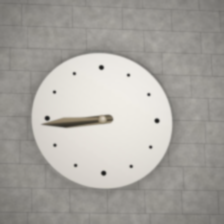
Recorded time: 8:44
